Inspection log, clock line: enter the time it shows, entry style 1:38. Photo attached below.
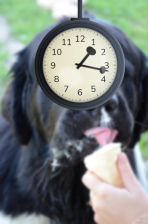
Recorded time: 1:17
